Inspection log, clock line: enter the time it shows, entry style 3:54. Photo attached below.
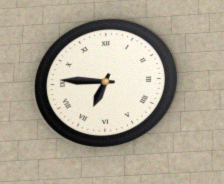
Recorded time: 6:46
